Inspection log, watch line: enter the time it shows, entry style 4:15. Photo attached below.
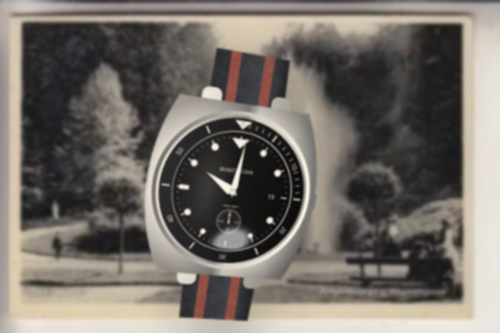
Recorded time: 10:01
